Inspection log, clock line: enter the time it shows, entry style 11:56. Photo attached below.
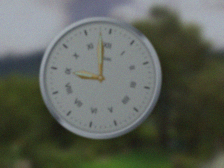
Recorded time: 8:58
